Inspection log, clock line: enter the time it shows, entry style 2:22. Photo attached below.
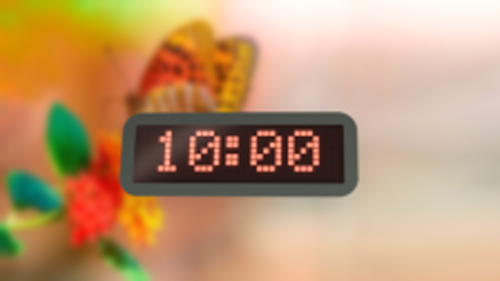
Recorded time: 10:00
